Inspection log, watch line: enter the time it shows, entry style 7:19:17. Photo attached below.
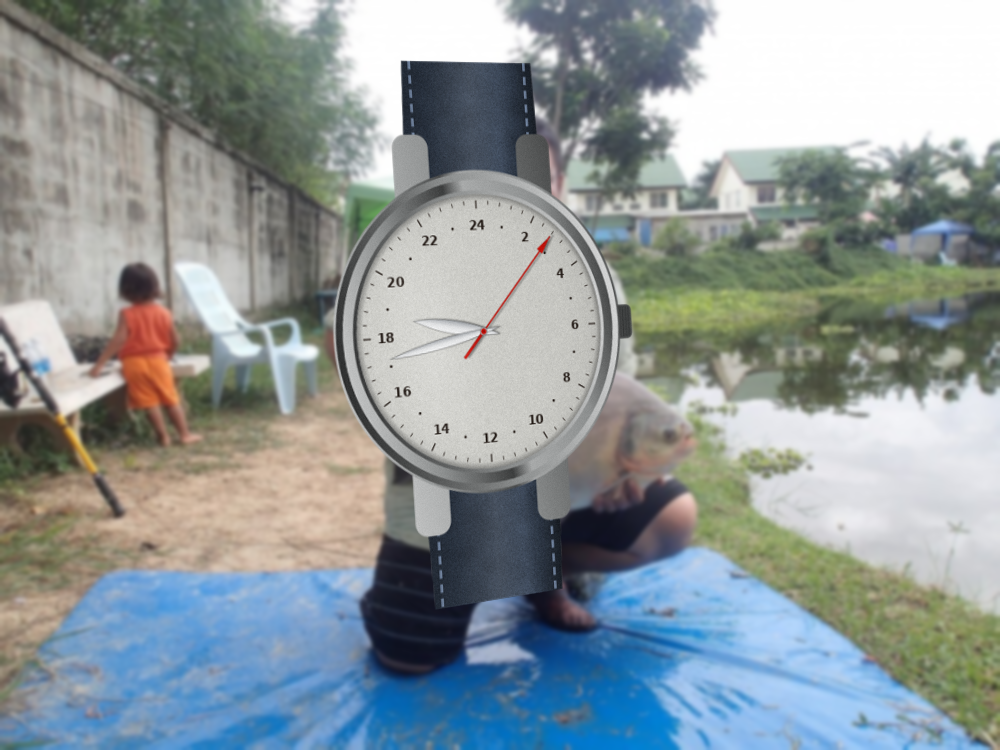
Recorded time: 18:43:07
